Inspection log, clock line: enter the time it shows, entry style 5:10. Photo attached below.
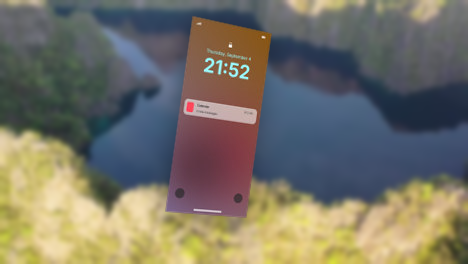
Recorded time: 21:52
